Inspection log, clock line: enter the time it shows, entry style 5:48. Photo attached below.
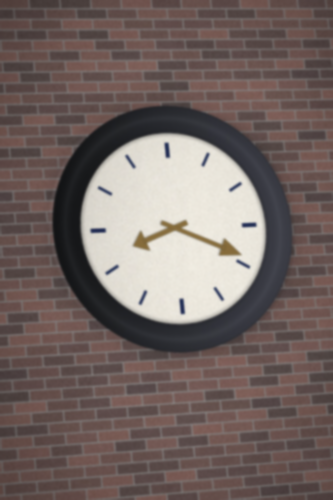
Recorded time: 8:19
